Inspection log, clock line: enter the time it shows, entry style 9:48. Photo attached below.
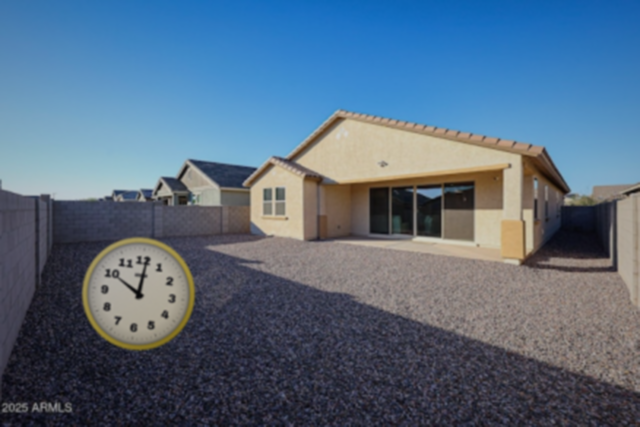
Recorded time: 10:01
